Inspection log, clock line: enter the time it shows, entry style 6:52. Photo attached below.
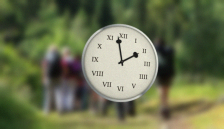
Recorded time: 1:58
